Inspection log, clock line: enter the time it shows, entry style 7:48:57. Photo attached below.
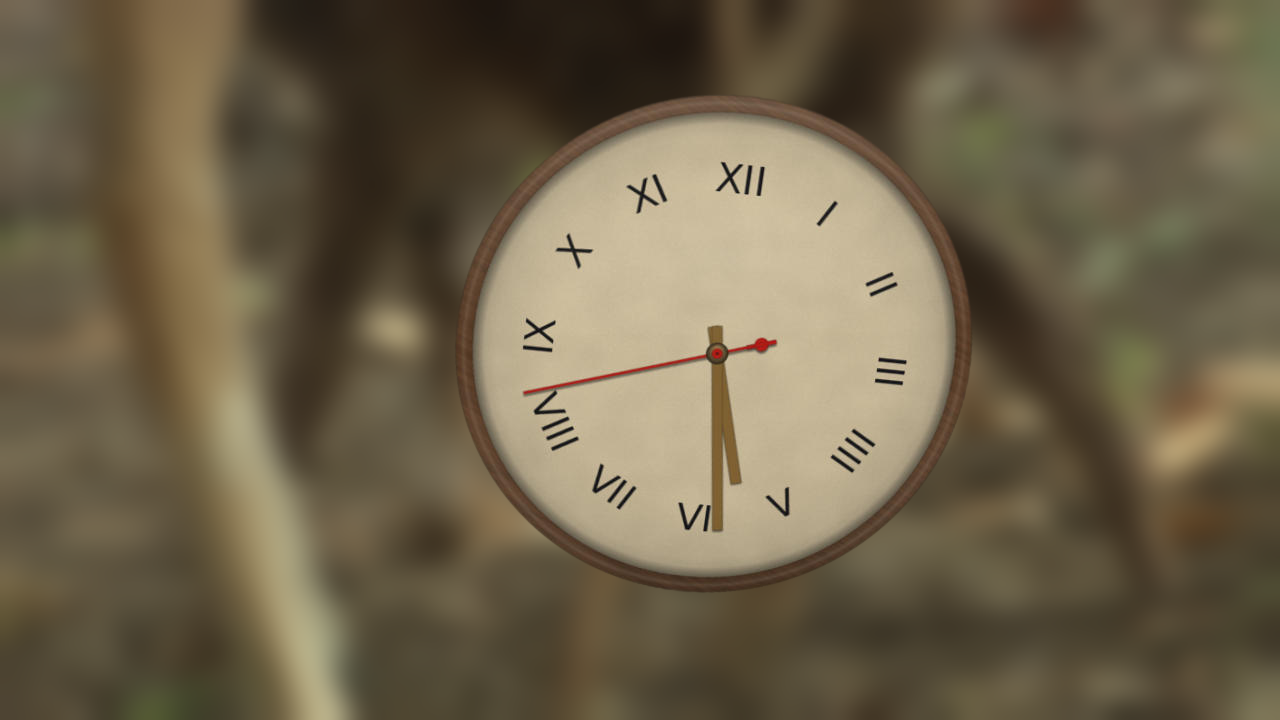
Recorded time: 5:28:42
